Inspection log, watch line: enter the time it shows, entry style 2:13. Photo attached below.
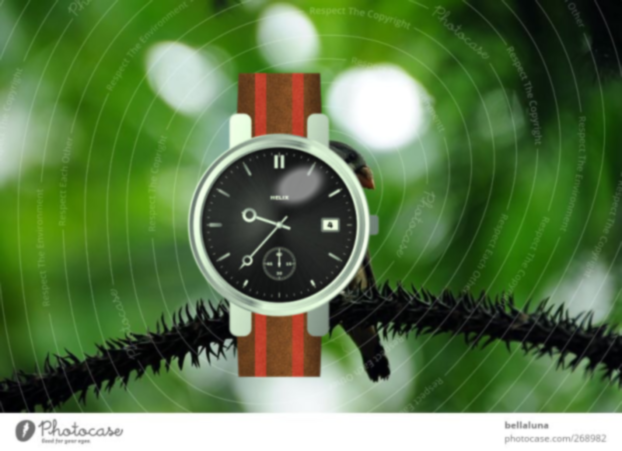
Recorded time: 9:37
